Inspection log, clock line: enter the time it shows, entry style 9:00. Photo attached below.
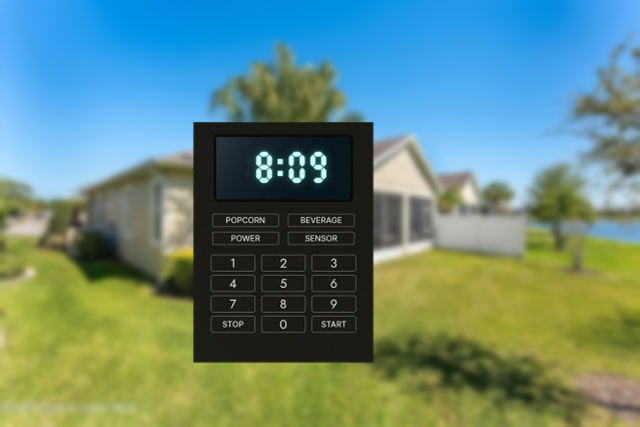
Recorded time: 8:09
